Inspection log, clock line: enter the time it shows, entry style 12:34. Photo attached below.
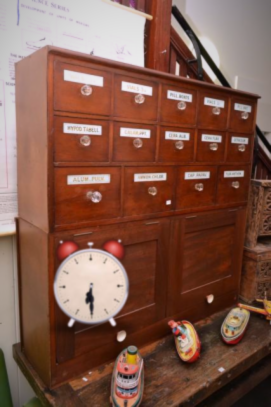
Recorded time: 6:30
